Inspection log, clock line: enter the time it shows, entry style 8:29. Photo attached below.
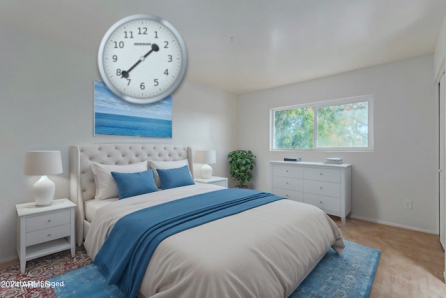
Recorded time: 1:38
